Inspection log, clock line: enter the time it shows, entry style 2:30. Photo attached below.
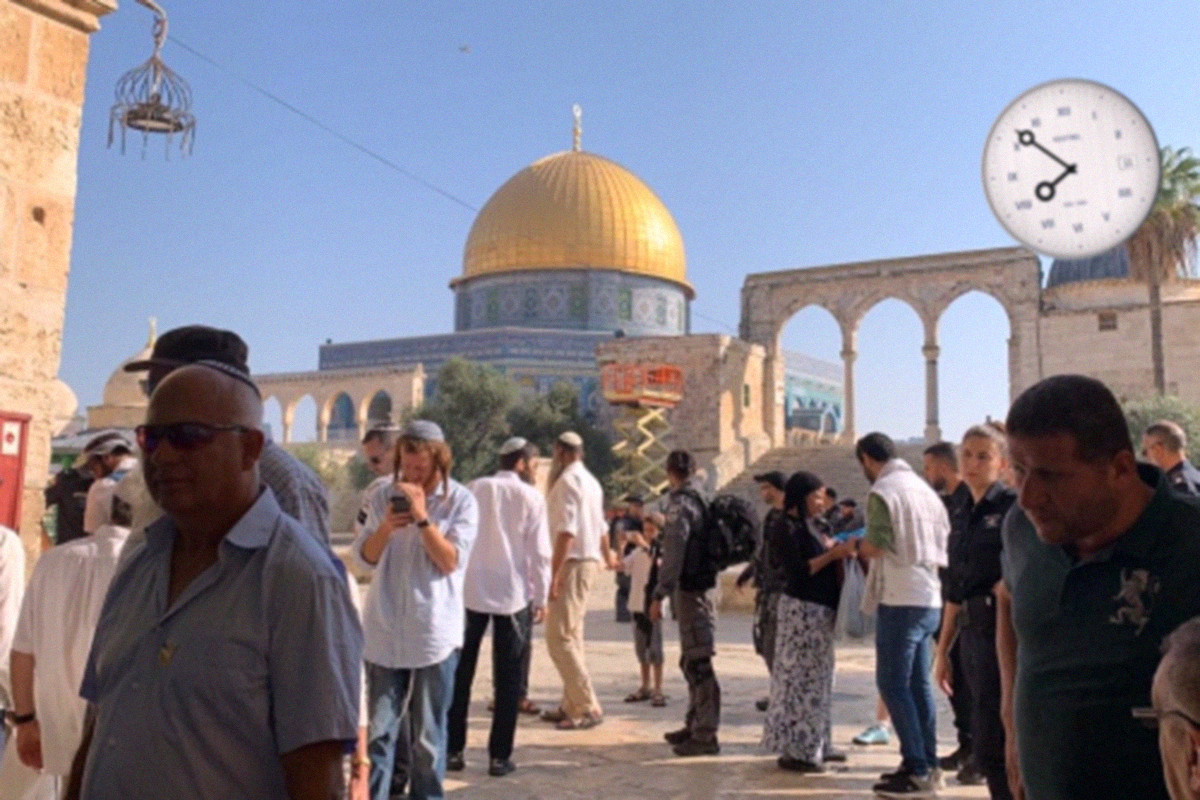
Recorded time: 7:52
